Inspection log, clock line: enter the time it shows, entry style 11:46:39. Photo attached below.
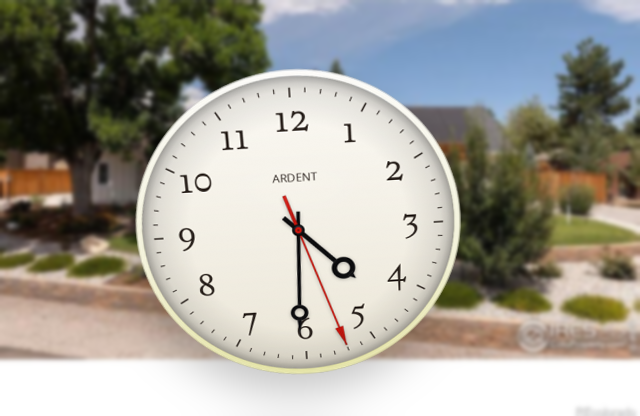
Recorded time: 4:30:27
